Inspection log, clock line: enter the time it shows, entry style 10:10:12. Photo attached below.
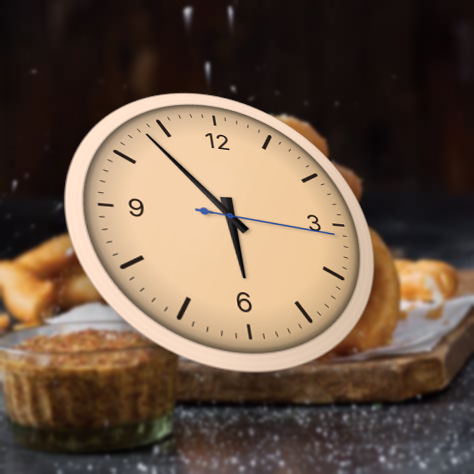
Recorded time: 5:53:16
